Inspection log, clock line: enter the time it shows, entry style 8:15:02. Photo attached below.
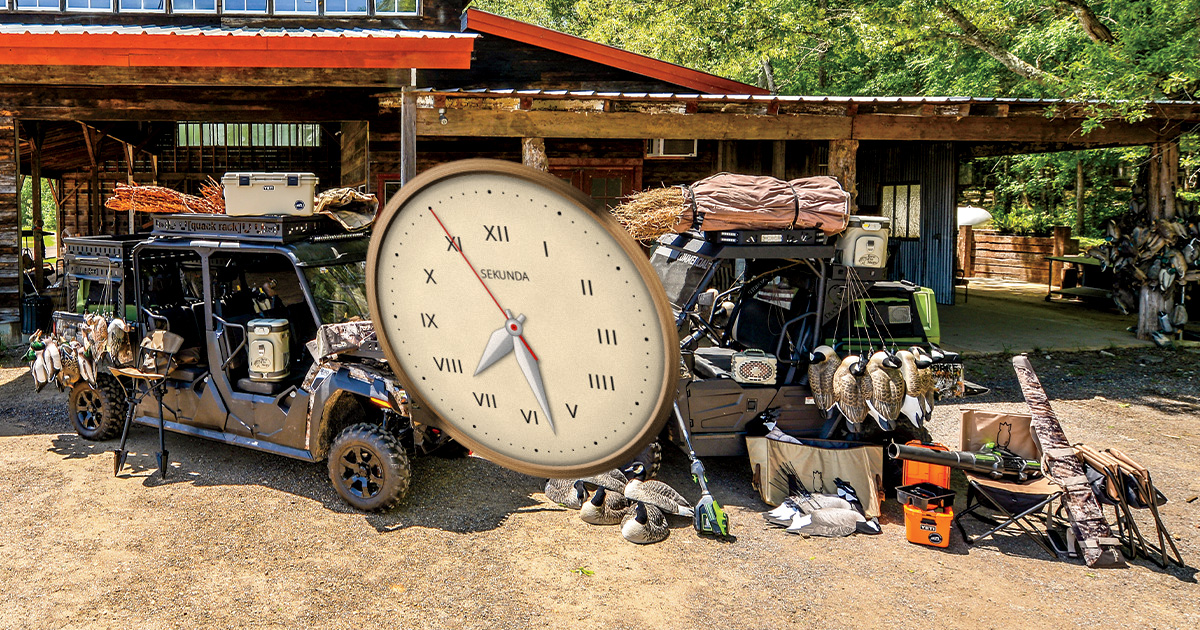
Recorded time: 7:27:55
